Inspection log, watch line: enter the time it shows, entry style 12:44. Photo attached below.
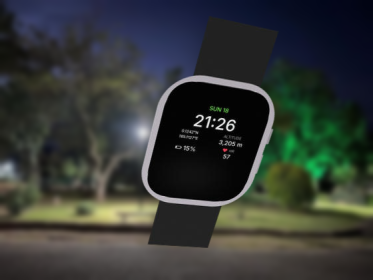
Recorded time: 21:26
